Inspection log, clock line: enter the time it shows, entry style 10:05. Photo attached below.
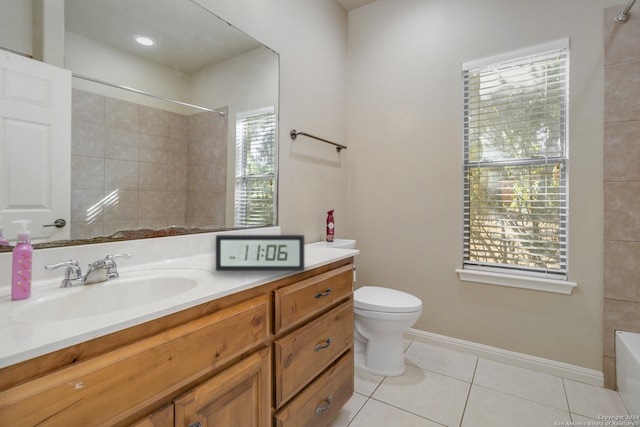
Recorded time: 11:06
